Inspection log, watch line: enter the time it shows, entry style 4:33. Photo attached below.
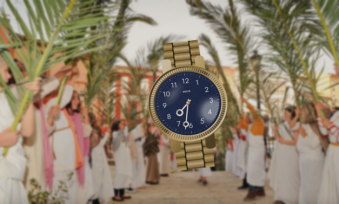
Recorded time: 7:32
